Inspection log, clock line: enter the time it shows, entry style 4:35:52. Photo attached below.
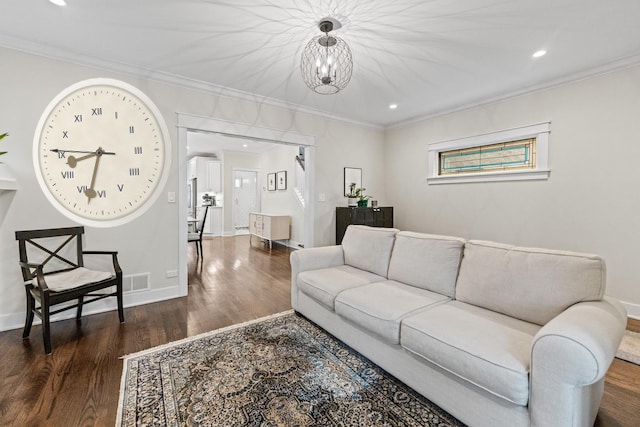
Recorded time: 8:32:46
